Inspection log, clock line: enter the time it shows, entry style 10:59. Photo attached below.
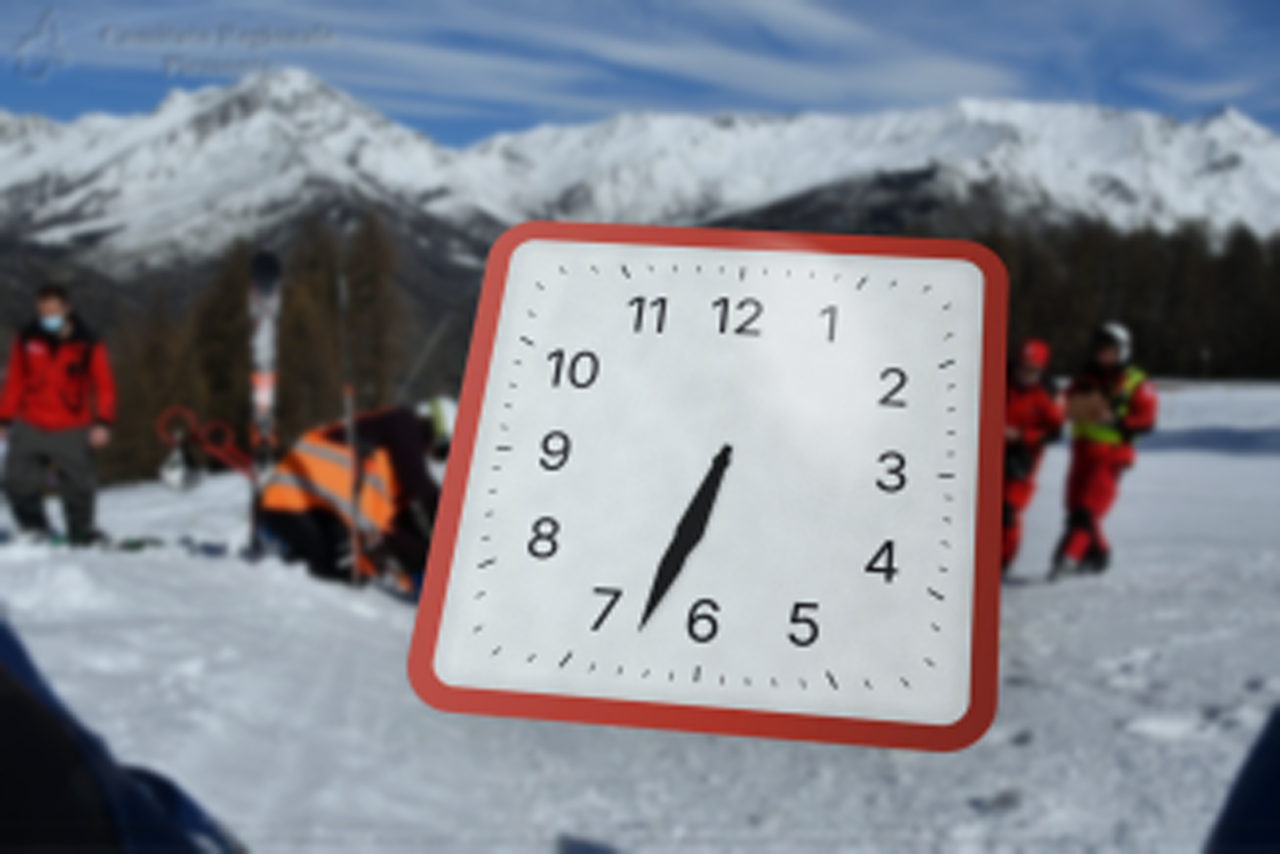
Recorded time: 6:33
